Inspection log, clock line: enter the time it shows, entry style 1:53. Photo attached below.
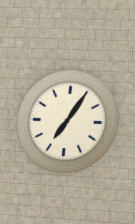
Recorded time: 7:05
